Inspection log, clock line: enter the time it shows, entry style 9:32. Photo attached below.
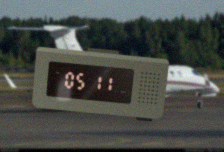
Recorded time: 5:11
